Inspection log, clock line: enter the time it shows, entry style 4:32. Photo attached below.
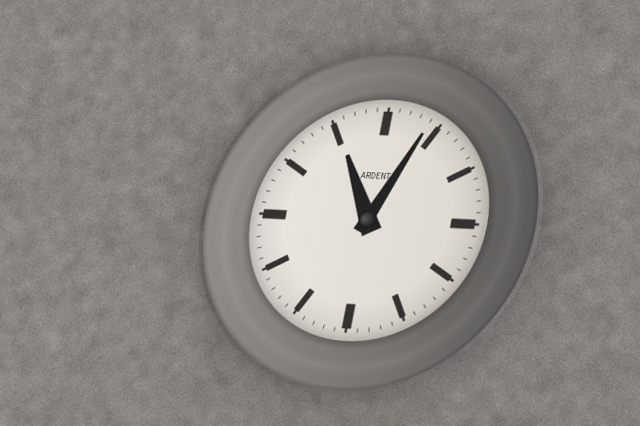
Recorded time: 11:04
